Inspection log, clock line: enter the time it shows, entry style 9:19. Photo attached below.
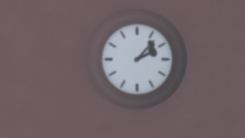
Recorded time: 2:07
